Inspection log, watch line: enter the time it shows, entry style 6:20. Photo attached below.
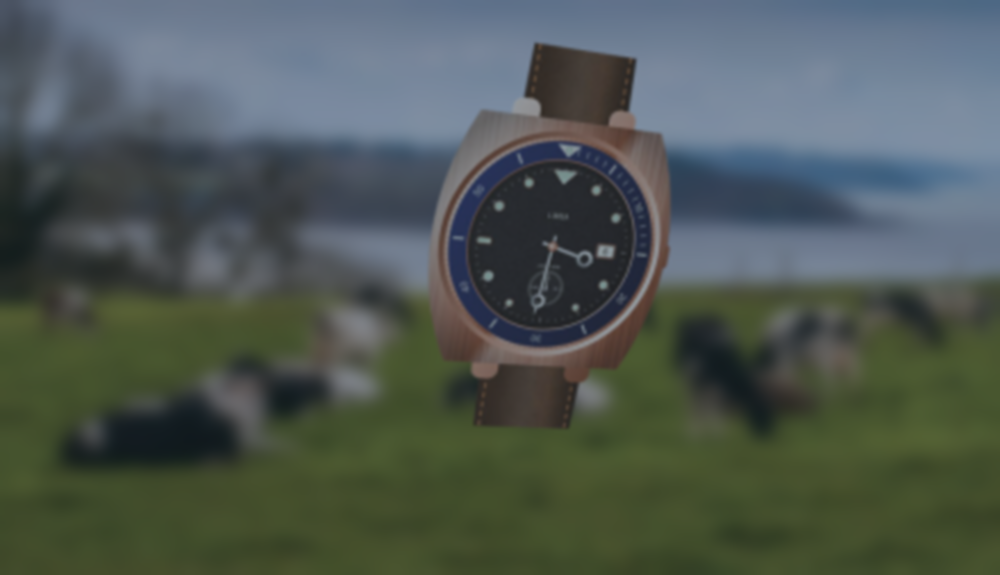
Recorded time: 3:31
